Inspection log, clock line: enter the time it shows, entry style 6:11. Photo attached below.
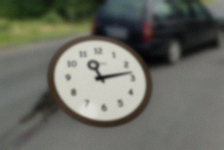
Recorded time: 11:13
